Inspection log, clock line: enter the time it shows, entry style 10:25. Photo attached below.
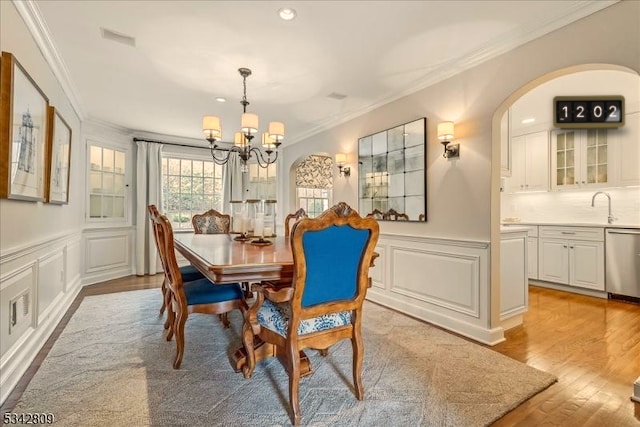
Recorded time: 12:02
